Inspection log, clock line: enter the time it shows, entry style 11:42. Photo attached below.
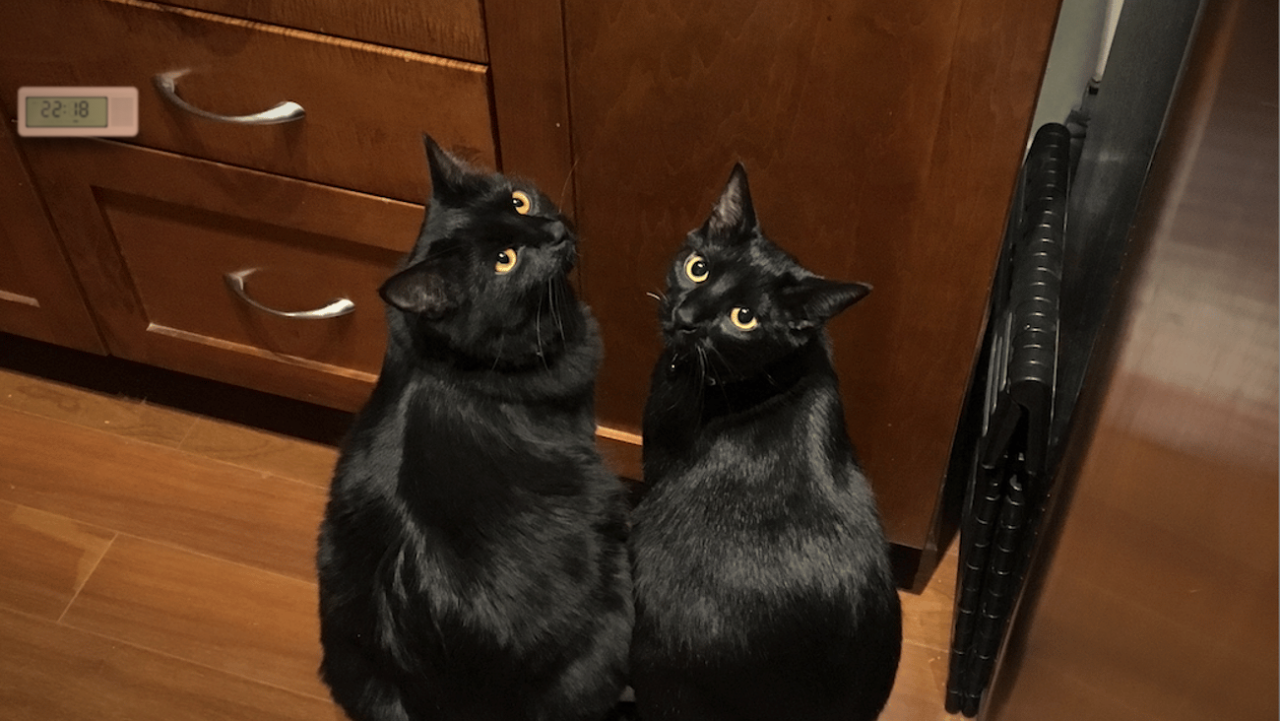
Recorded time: 22:18
